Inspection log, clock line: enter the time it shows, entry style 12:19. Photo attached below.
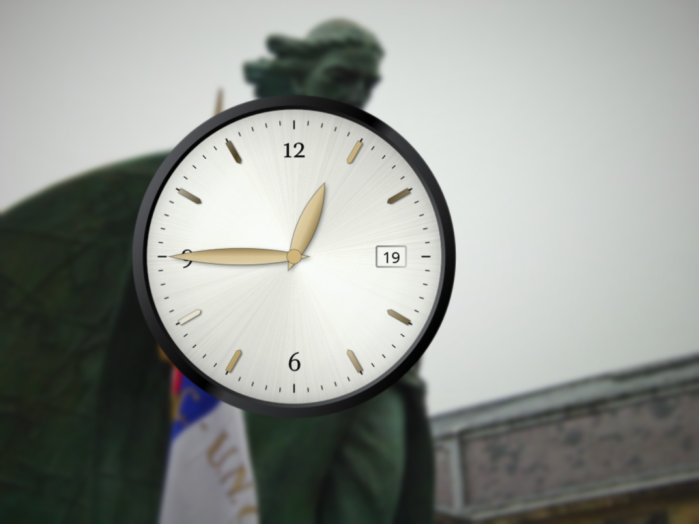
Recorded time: 12:45
